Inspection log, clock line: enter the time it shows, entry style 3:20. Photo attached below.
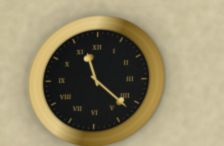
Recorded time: 11:22
